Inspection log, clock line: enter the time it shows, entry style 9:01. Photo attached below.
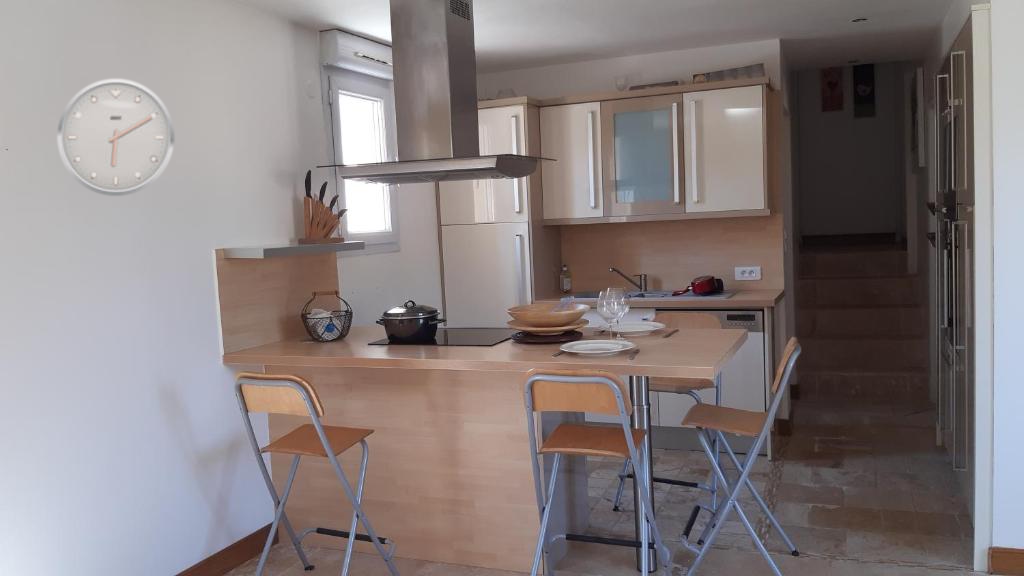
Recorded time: 6:10
